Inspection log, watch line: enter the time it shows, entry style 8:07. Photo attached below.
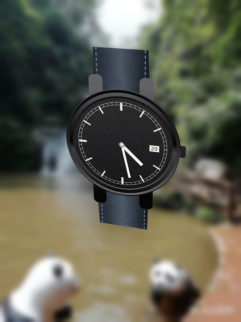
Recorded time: 4:28
